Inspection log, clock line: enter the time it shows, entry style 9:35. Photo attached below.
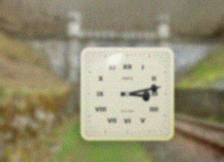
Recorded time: 3:13
